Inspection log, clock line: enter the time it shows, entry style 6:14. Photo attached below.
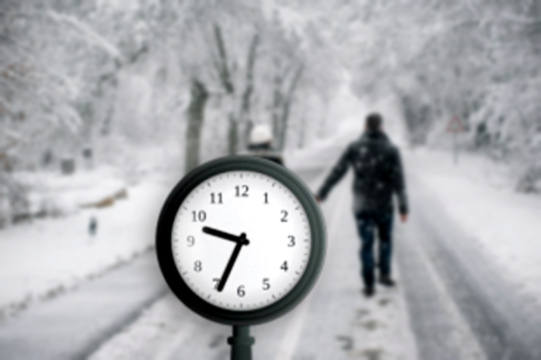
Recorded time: 9:34
